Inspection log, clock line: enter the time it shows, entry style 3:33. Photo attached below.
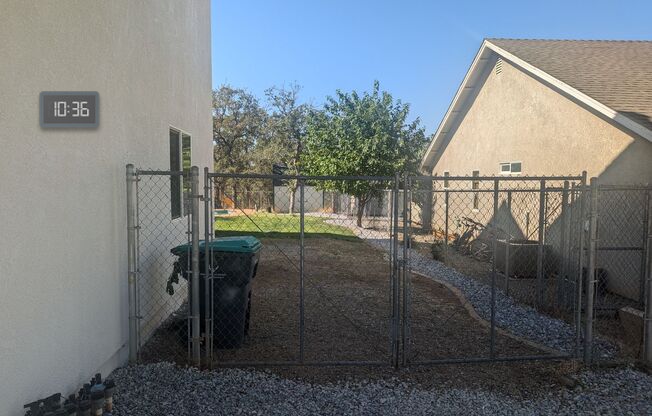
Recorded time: 10:36
